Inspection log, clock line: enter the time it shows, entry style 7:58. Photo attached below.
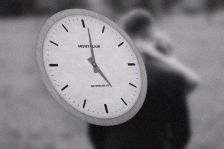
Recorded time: 5:01
